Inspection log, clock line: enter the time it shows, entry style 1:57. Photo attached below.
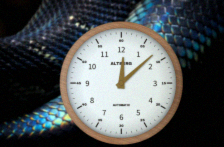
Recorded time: 12:08
